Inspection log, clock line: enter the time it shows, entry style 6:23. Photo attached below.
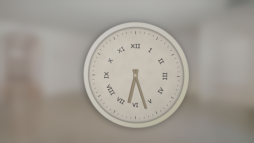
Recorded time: 6:27
